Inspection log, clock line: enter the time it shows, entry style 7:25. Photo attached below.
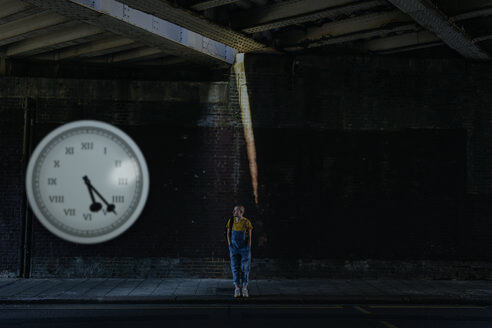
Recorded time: 5:23
